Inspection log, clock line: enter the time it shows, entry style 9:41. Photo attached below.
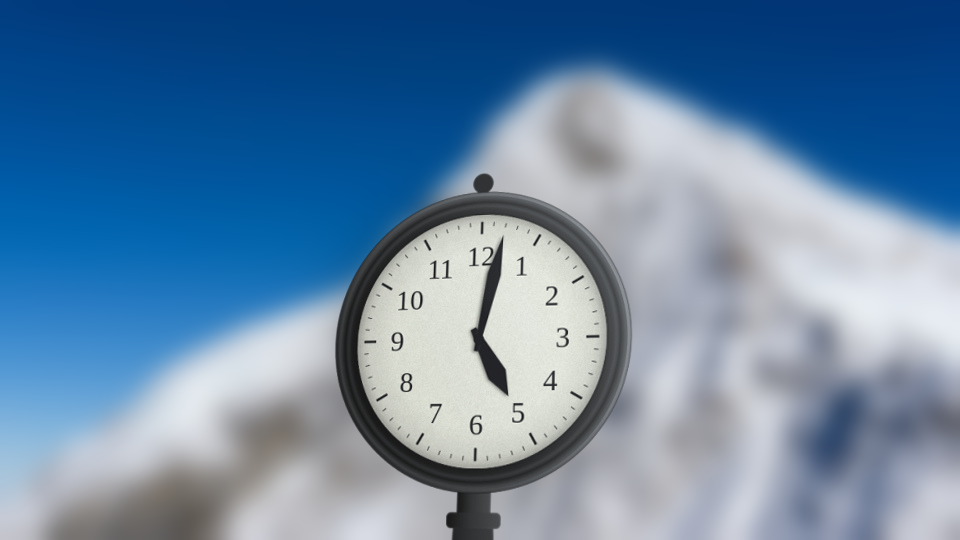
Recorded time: 5:02
